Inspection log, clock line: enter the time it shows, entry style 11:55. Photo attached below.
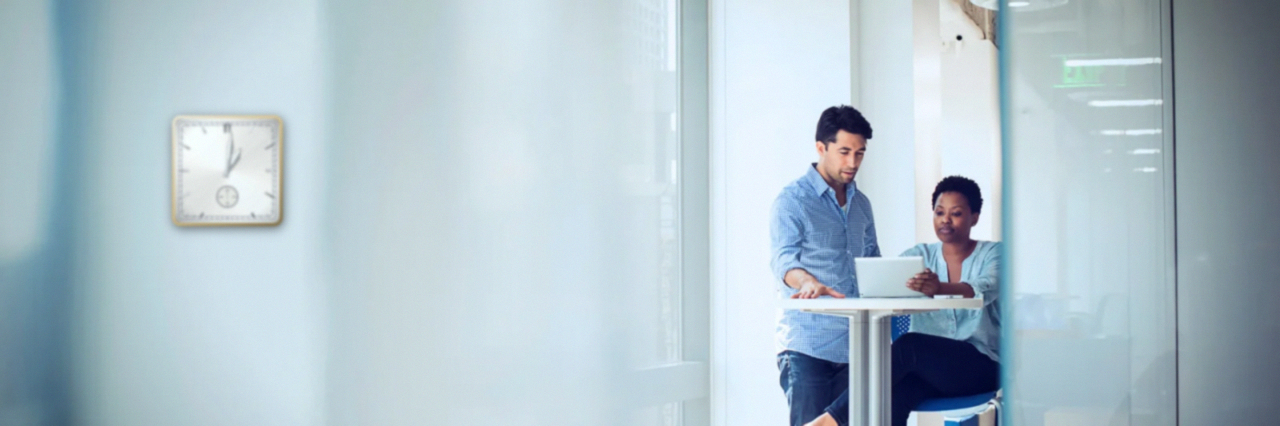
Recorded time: 1:01
